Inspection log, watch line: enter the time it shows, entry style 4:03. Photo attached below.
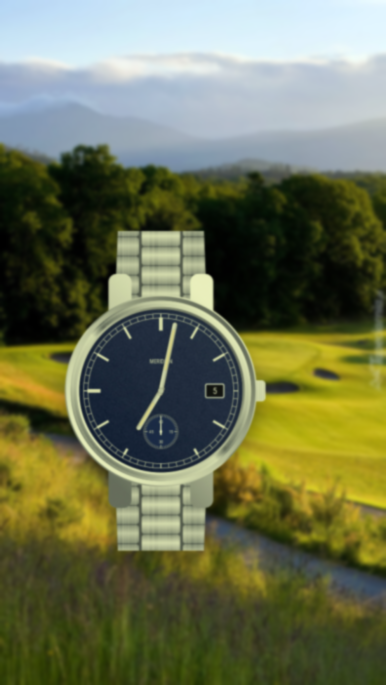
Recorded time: 7:02
